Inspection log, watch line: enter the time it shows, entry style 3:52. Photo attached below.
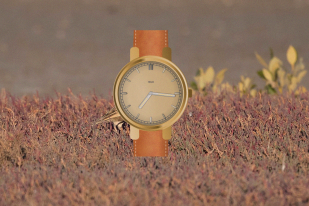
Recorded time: 7:16
